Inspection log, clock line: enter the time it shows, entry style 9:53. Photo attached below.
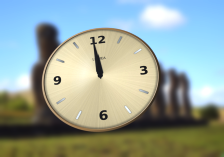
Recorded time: 11:59
